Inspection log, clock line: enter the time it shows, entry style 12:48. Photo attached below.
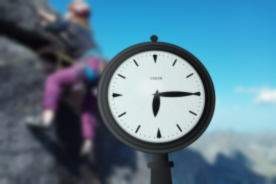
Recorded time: 6:15
